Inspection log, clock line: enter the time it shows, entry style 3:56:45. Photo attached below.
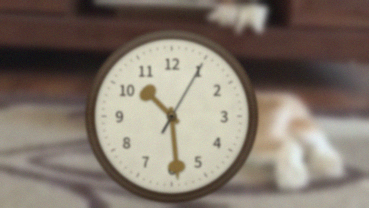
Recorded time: 10:29:05
